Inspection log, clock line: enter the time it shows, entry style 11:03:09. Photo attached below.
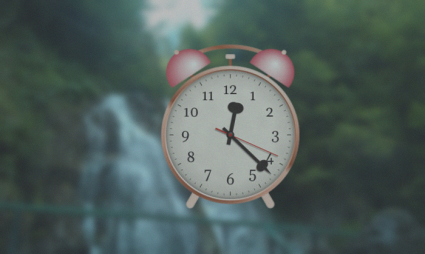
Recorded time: 12:22:19
